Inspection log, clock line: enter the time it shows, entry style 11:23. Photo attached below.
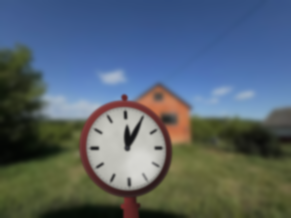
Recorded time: 12:05
